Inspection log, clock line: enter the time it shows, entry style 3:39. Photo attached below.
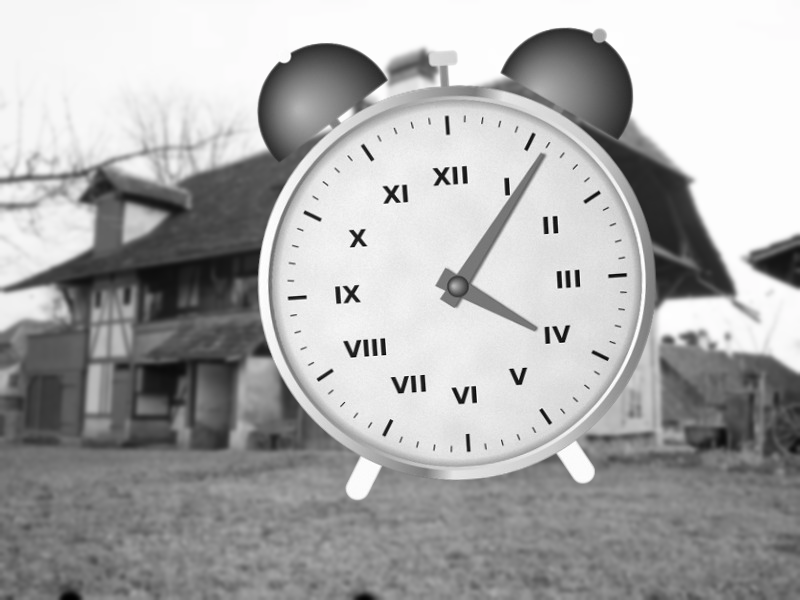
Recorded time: 4:06
